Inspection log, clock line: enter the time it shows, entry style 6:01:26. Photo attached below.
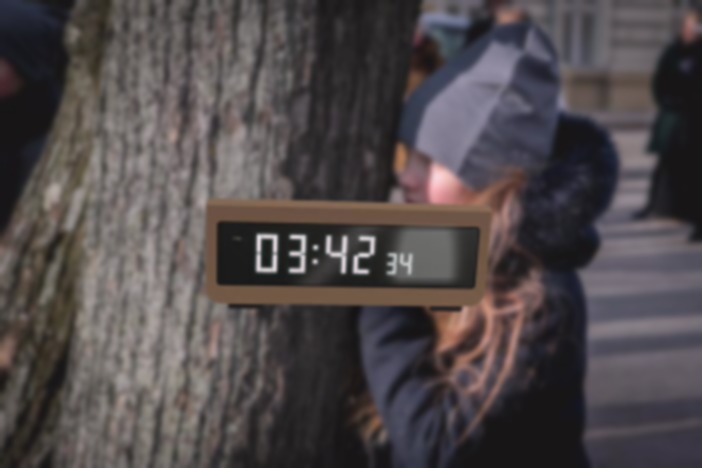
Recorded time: 3:42:34
